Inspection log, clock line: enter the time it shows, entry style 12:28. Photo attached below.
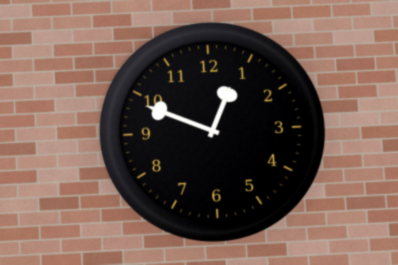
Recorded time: 12:49
